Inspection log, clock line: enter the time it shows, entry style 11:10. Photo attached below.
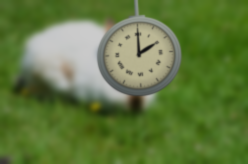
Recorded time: 2:00
